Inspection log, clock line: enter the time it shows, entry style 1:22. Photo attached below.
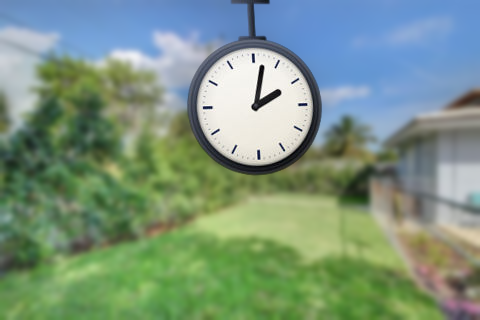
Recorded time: 2:02
